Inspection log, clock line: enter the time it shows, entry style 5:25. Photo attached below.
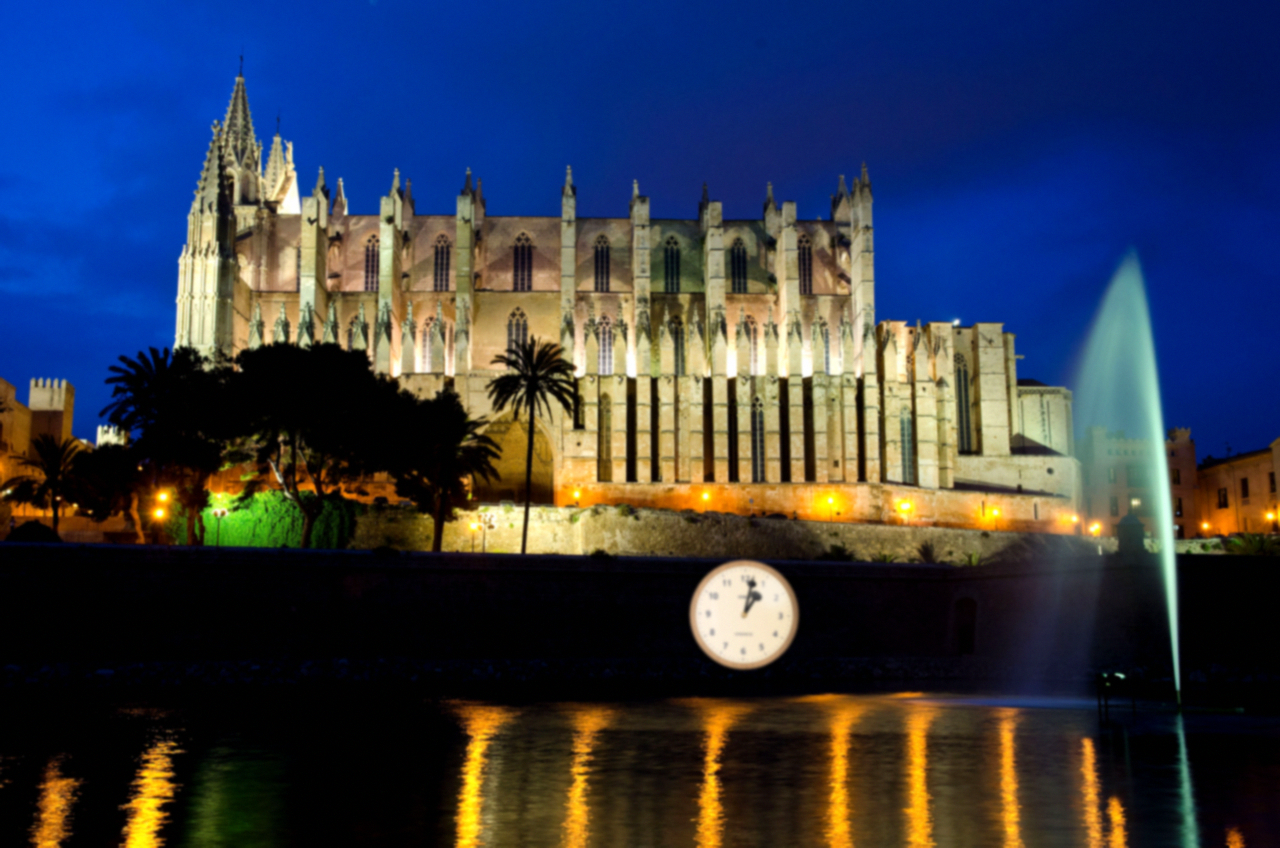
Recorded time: 1:02
